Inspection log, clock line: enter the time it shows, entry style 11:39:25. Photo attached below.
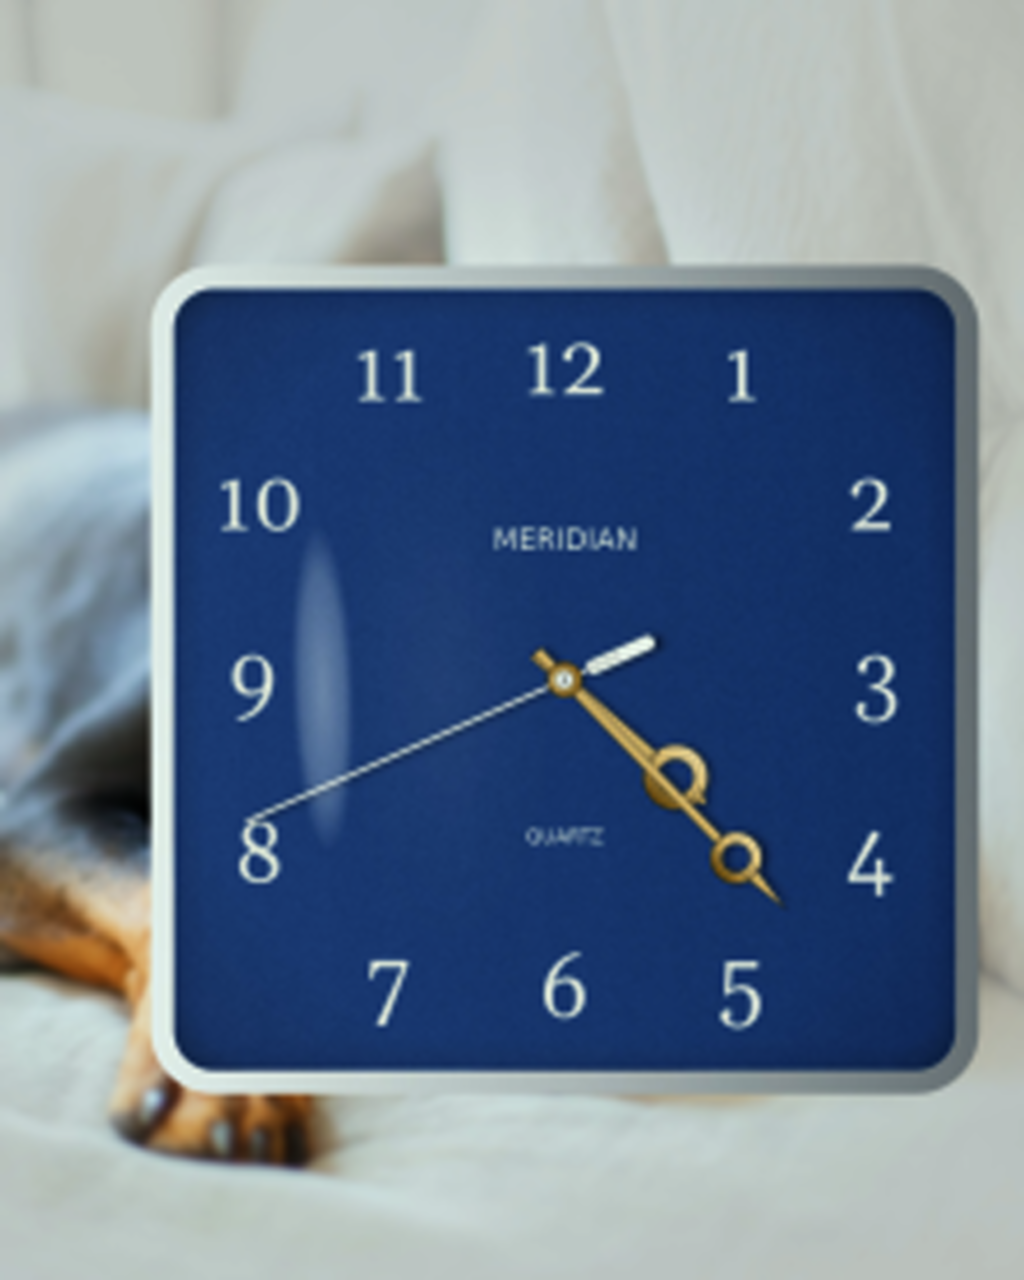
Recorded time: 4:22:41
